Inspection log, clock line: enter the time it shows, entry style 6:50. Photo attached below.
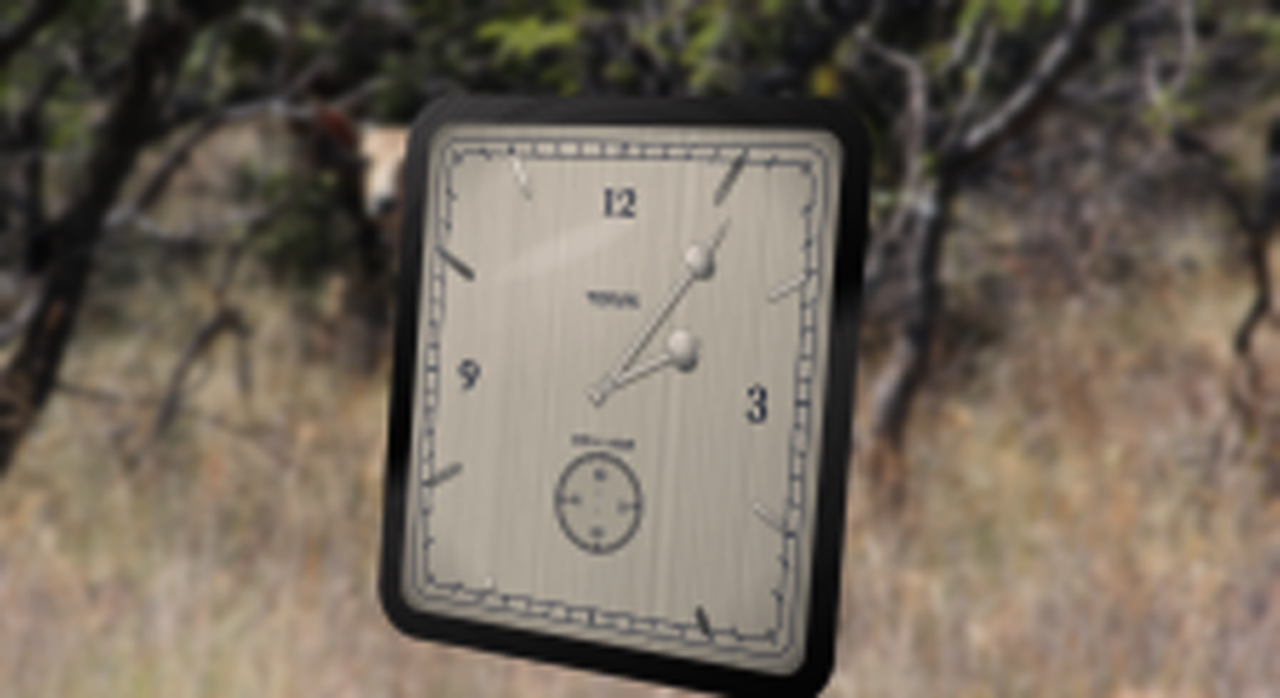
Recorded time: 2:06
